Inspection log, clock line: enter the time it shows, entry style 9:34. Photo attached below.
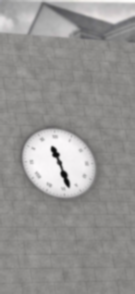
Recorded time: 11:28
